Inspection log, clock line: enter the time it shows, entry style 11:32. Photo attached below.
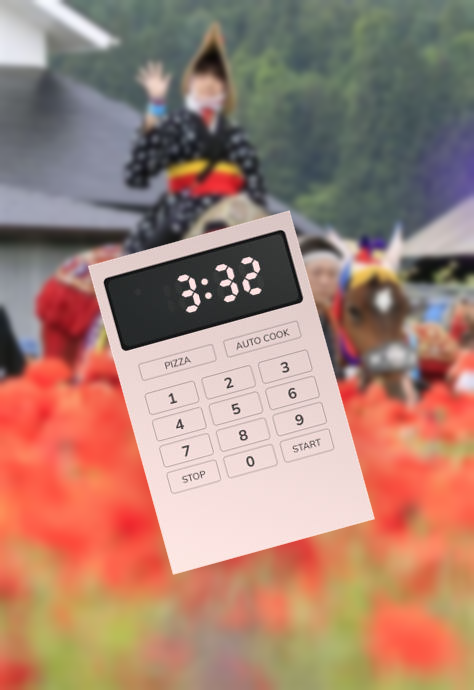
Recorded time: 3:32
